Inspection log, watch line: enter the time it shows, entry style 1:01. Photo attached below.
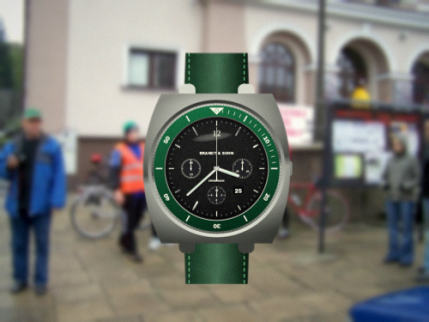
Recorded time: 3:38
